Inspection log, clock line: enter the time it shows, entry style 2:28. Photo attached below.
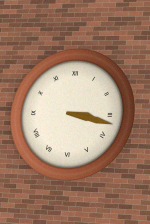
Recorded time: 3:17
